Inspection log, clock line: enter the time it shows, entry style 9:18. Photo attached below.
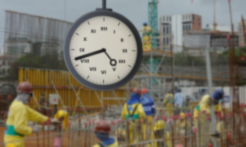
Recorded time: 4:42
